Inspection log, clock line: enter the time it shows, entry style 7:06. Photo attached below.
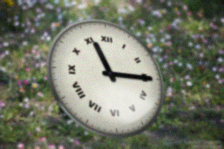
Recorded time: 11:15
